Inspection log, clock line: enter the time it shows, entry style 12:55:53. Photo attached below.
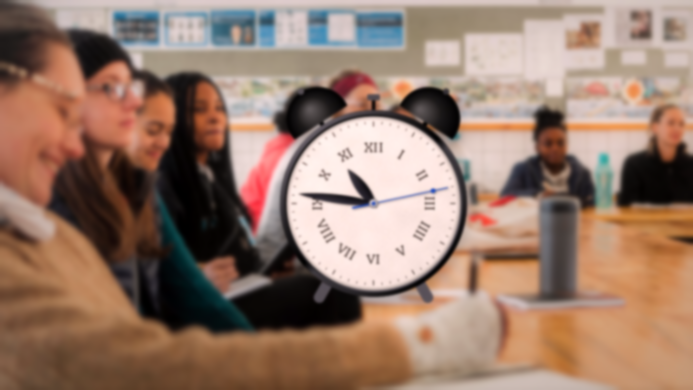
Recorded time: 10:46:13
